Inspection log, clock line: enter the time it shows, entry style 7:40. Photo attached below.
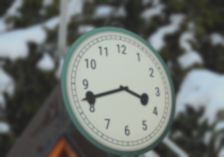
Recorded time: 3:42
